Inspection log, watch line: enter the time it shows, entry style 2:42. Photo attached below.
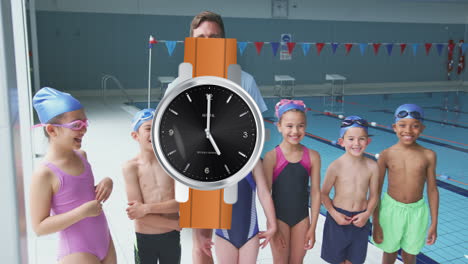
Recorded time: 5:00
